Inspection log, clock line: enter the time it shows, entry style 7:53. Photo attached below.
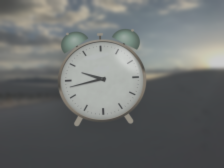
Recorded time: 9:43
